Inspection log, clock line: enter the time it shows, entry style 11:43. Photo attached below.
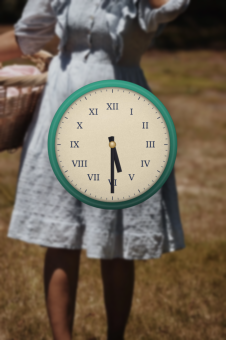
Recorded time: 5:30
